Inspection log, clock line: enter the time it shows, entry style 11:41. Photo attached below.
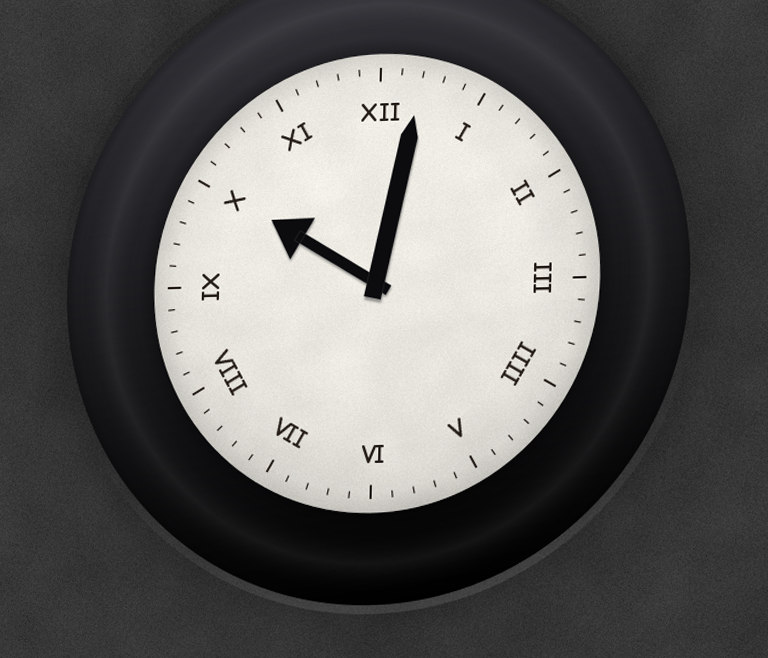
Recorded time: 10:02
